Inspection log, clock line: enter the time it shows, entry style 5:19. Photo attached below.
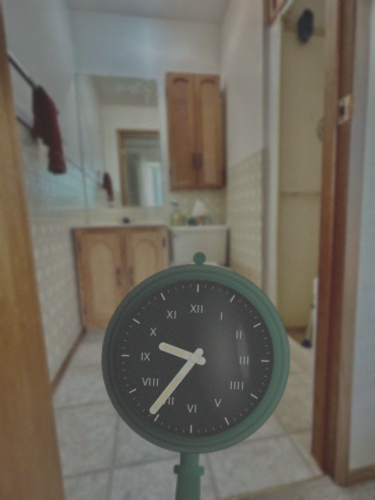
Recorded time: 9:36
